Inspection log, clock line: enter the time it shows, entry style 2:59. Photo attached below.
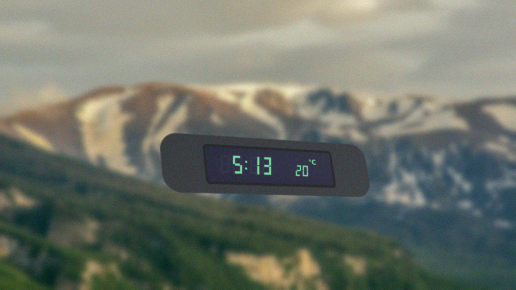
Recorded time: 5:13
